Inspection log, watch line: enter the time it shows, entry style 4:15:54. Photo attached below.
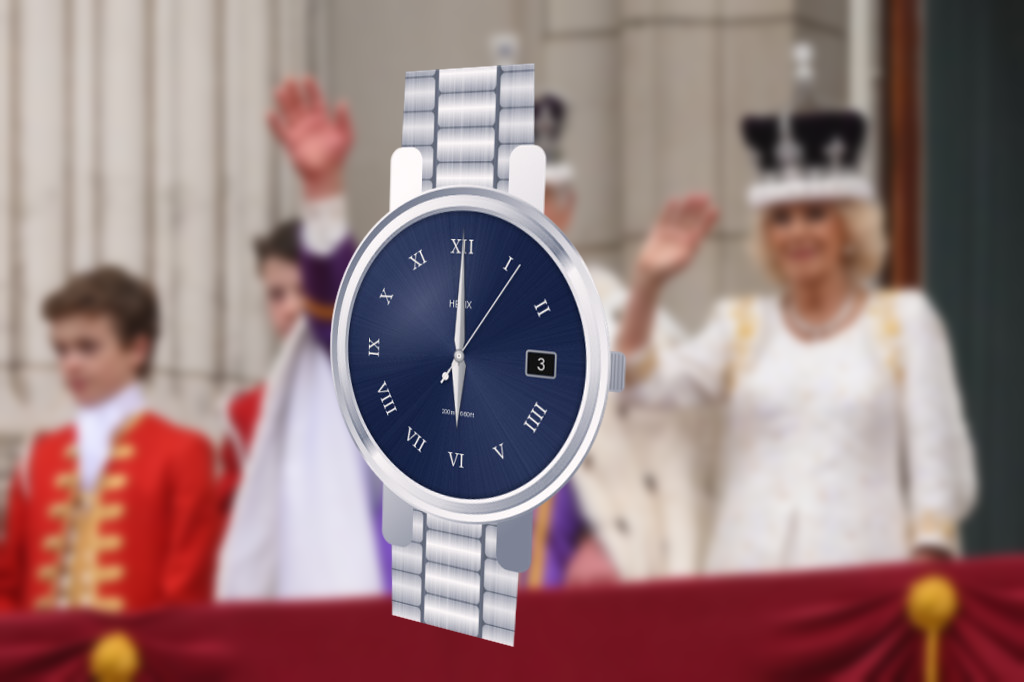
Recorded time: 6:00:06
